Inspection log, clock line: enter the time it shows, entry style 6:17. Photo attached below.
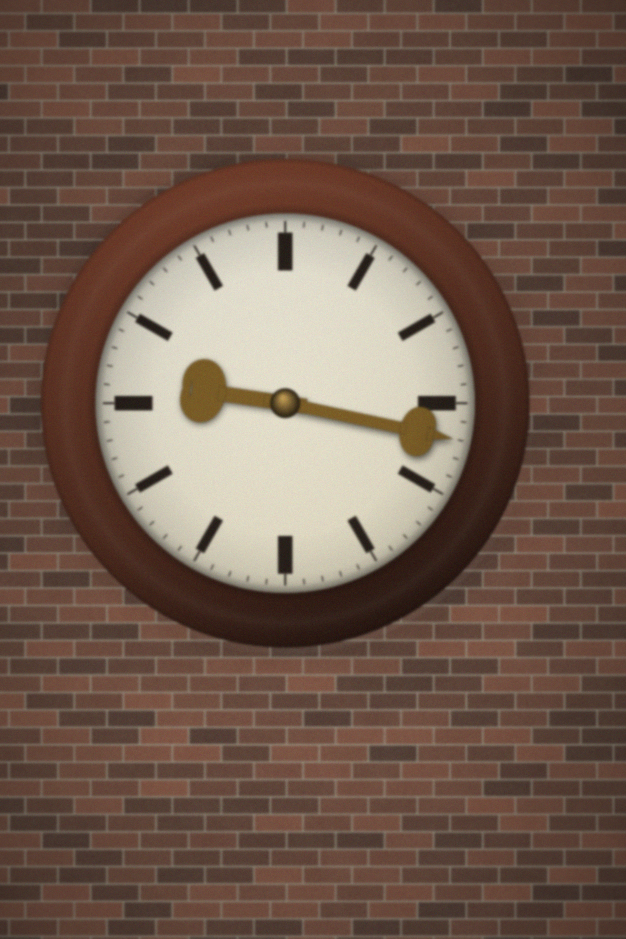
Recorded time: 9:17
